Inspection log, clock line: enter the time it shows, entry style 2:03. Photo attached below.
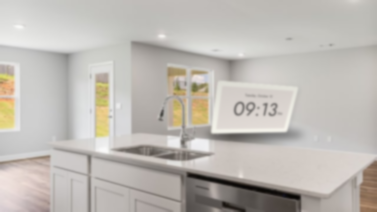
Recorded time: 9:13
